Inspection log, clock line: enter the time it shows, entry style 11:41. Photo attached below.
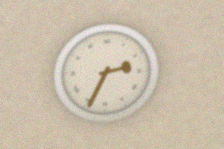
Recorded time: 2:34
